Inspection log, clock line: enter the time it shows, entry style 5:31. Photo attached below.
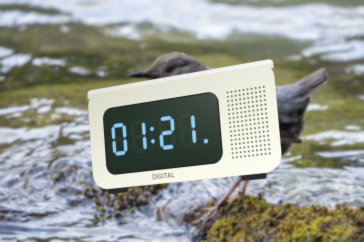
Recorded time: 1:21
